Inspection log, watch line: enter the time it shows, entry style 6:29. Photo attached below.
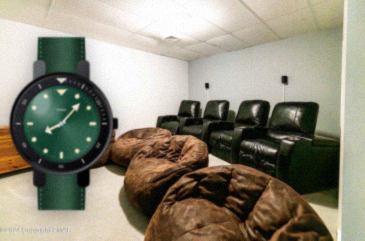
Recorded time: 8:07
